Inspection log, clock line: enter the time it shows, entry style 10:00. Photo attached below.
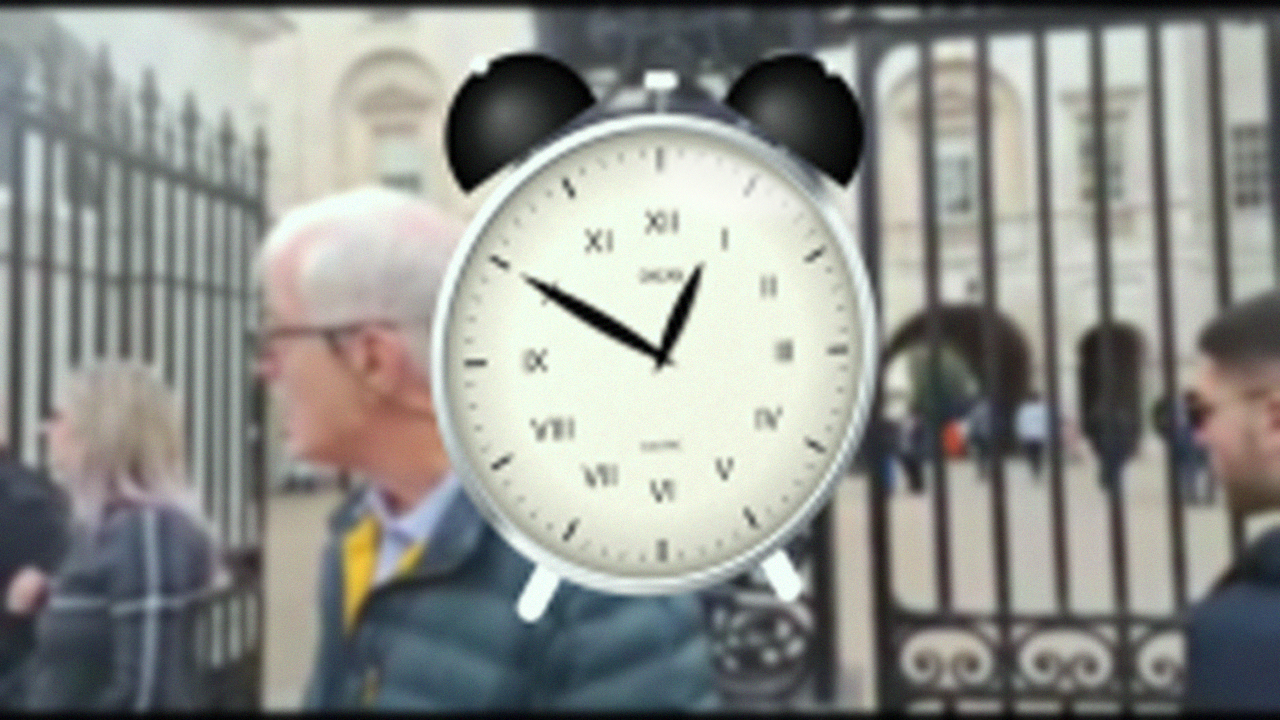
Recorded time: 12:50
